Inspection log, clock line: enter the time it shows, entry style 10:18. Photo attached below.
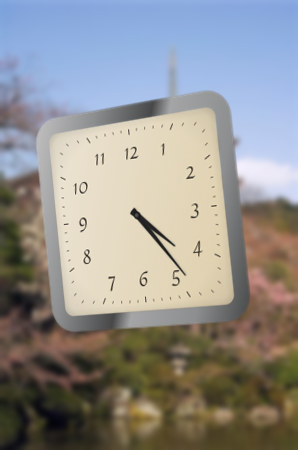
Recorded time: 4:24
